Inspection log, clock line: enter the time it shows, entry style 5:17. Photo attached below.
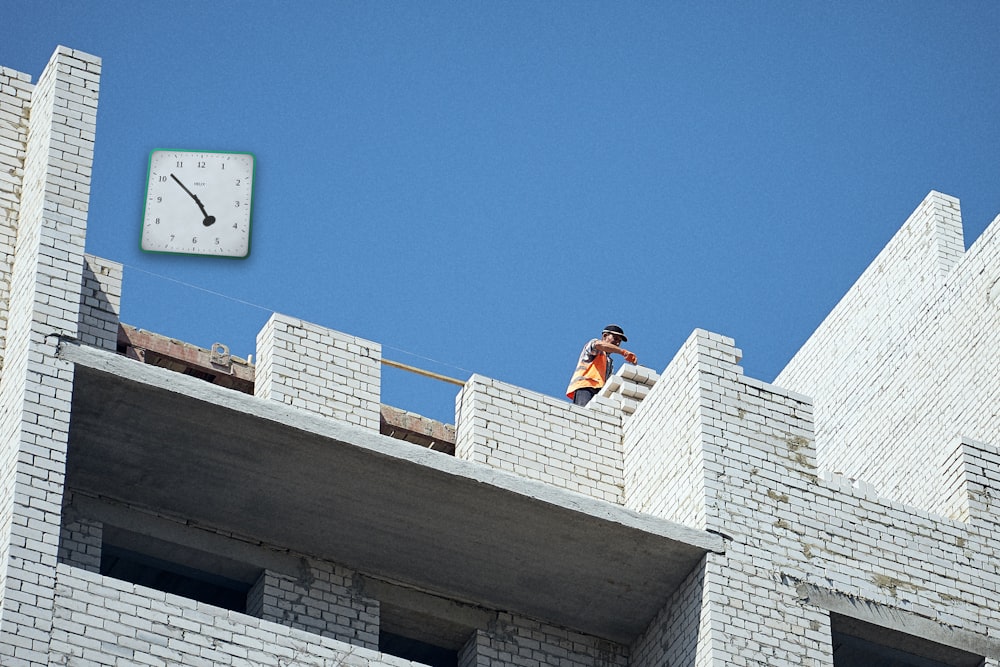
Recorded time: 4:52
